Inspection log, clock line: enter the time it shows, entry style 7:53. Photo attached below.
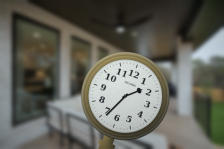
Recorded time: 1:34
